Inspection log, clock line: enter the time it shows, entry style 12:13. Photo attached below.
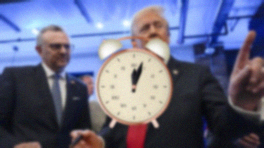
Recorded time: 12:03
